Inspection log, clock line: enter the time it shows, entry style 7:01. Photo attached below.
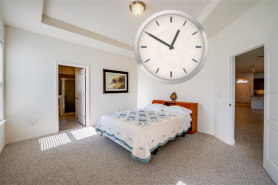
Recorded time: 12:50
